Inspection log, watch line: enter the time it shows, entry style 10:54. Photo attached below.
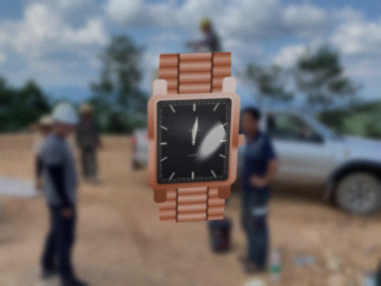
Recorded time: 12:01
